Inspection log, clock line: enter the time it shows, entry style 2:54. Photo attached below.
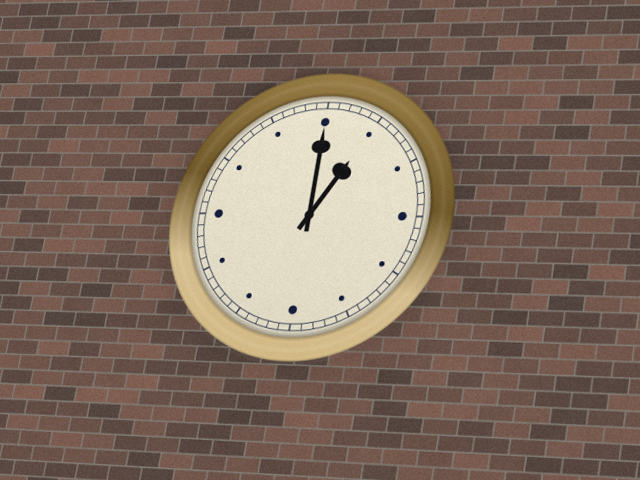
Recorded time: 1:00
